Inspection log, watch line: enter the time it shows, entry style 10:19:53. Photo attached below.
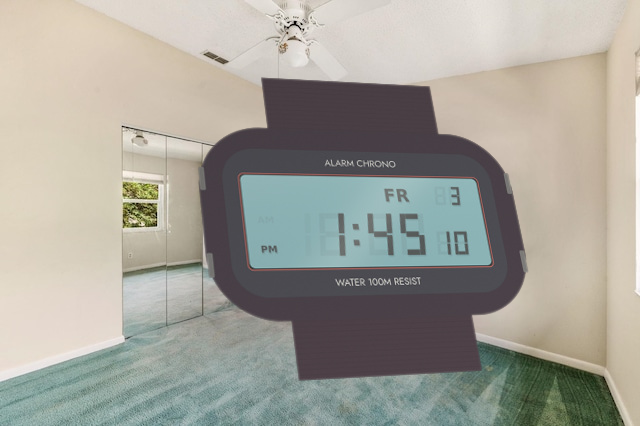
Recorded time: 1:45:10
